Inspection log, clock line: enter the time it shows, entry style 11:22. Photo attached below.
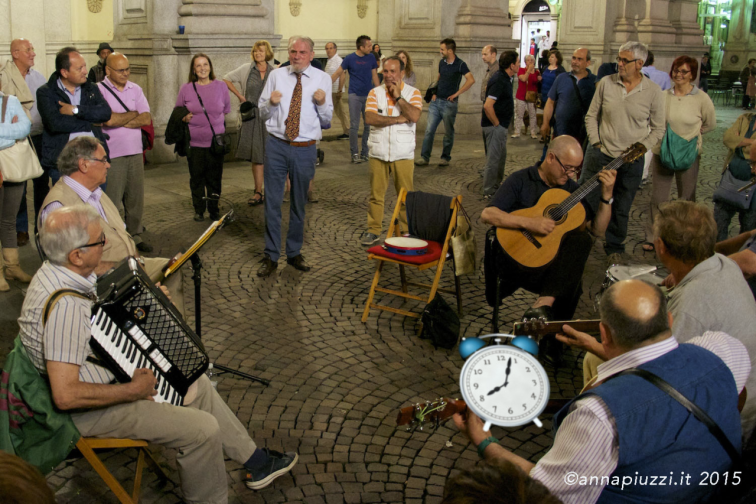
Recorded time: 8:03
